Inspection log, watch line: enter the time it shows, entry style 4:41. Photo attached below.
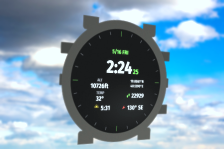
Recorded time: 2:24
